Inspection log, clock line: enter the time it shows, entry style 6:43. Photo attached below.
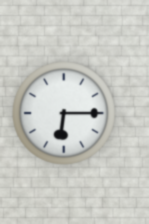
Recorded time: 6:15
